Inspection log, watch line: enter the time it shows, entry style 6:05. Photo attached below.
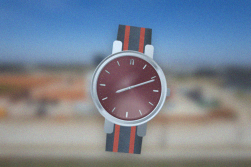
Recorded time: 8:11
